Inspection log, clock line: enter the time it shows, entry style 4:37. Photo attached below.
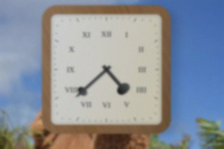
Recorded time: 4:38
